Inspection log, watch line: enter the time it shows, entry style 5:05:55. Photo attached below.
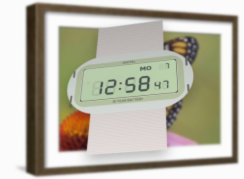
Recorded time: 12:58:47
